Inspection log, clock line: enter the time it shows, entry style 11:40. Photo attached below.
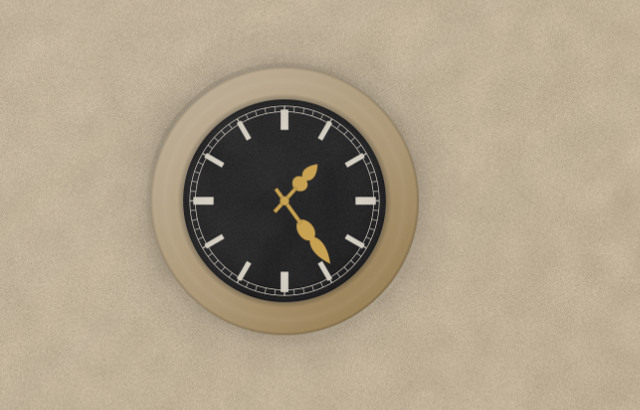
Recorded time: 1:24
